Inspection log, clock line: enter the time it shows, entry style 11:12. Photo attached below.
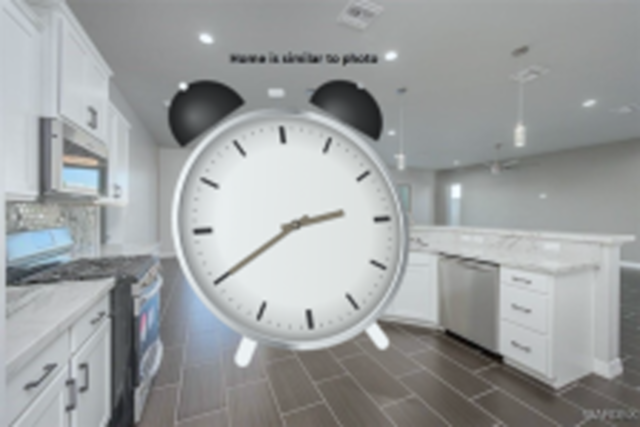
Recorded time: 2:40
